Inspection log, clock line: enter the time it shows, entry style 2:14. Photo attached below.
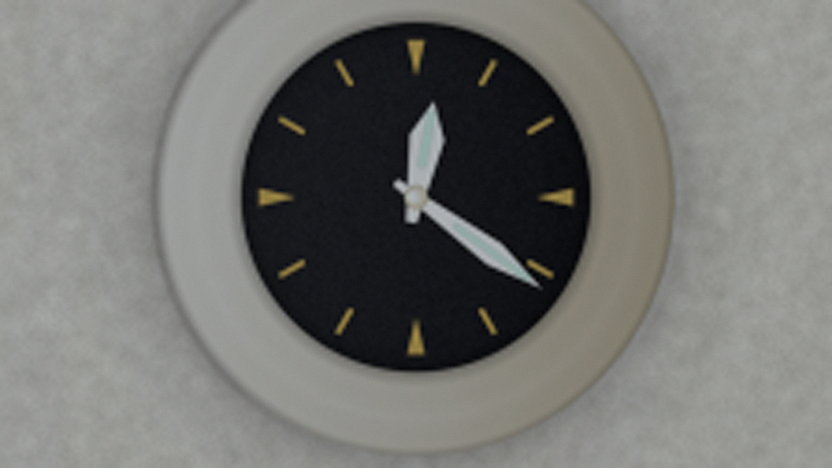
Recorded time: 12:21
